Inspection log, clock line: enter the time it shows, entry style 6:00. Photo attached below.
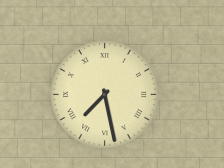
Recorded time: 7:28
